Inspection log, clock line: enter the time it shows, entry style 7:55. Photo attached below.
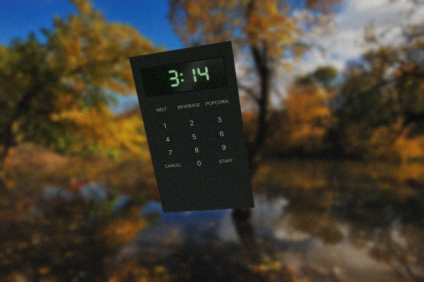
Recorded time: 3:14
